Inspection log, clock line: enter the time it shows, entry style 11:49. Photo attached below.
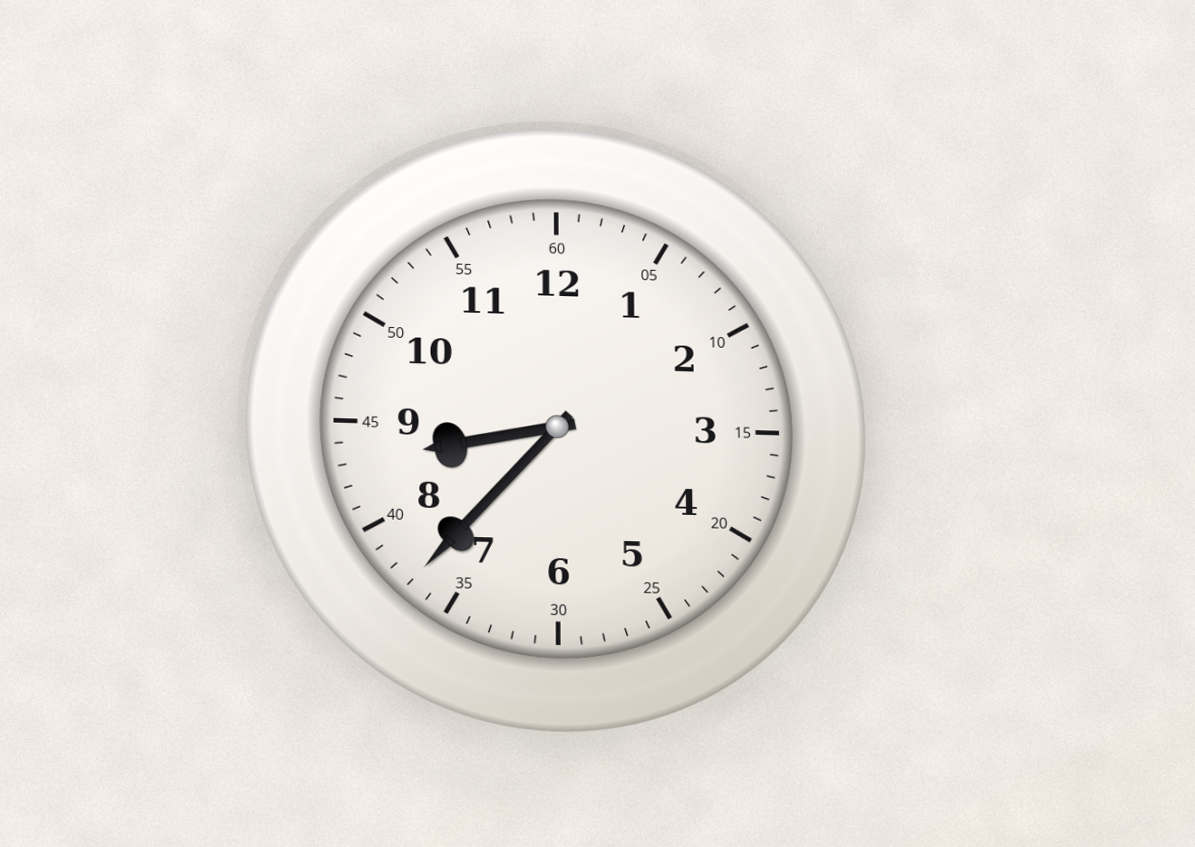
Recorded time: 8:37
